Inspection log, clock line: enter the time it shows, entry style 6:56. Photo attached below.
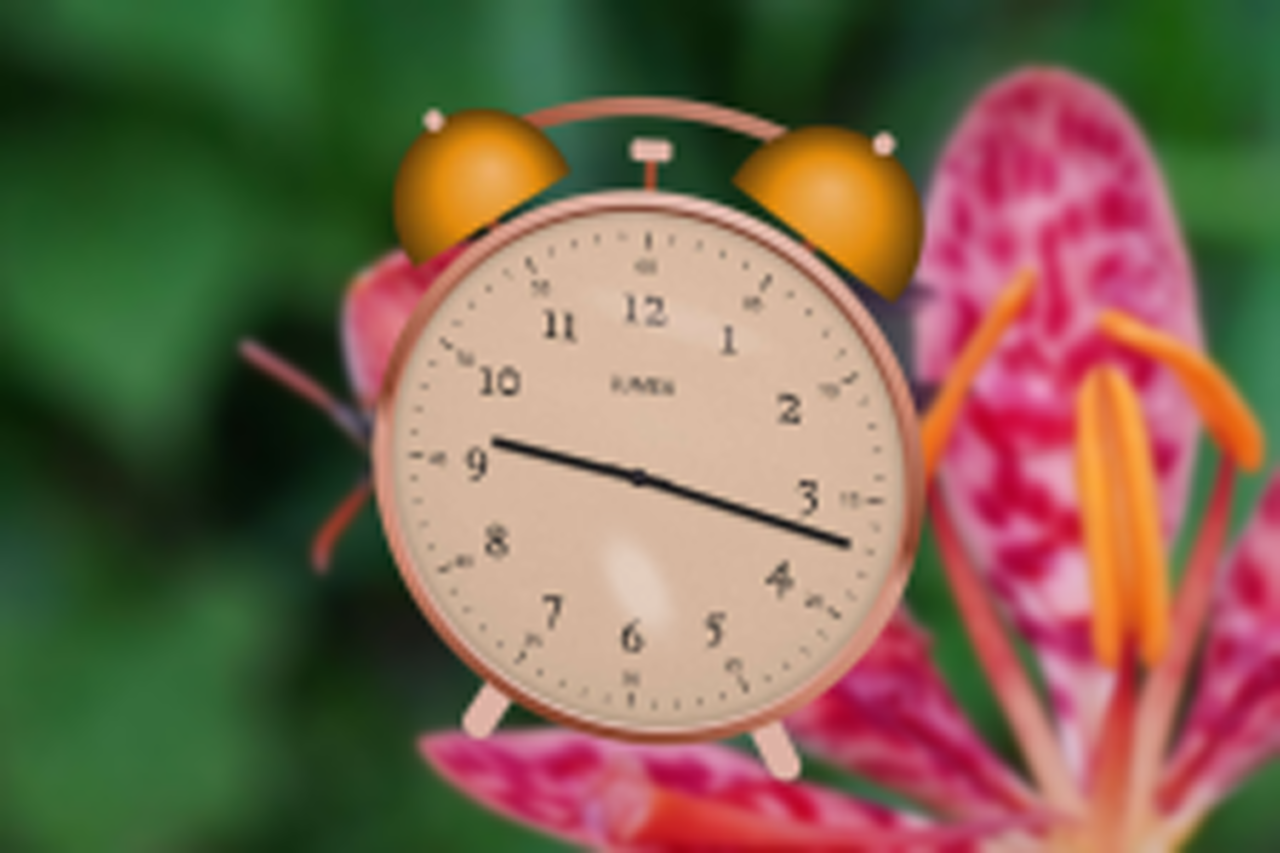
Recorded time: 9:17
